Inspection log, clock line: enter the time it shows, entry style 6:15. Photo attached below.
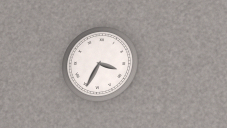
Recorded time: 3:34
